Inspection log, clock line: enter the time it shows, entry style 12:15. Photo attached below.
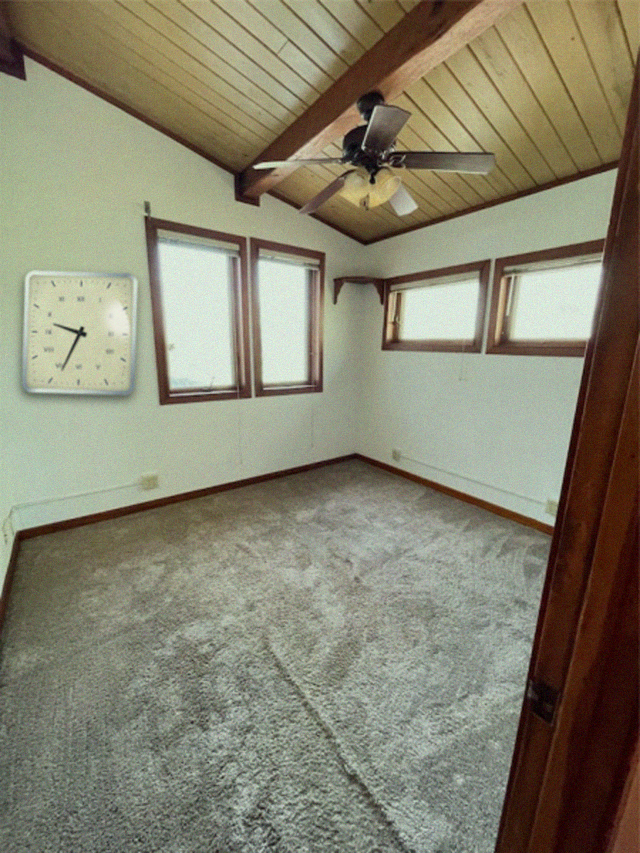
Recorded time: 9:34
